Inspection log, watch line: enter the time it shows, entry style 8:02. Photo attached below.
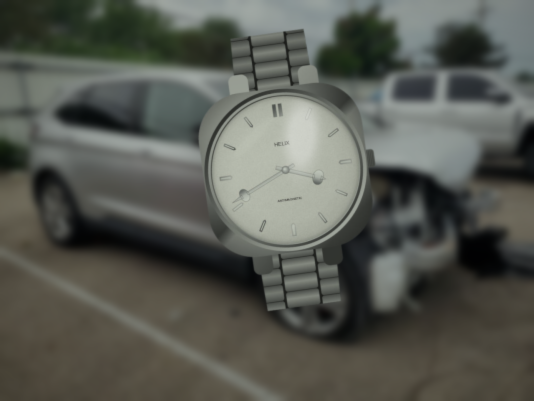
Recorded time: 3:41
